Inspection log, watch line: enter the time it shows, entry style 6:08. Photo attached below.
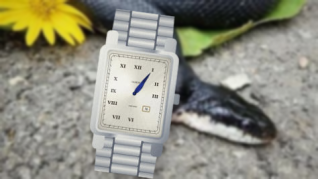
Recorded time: 1:05
